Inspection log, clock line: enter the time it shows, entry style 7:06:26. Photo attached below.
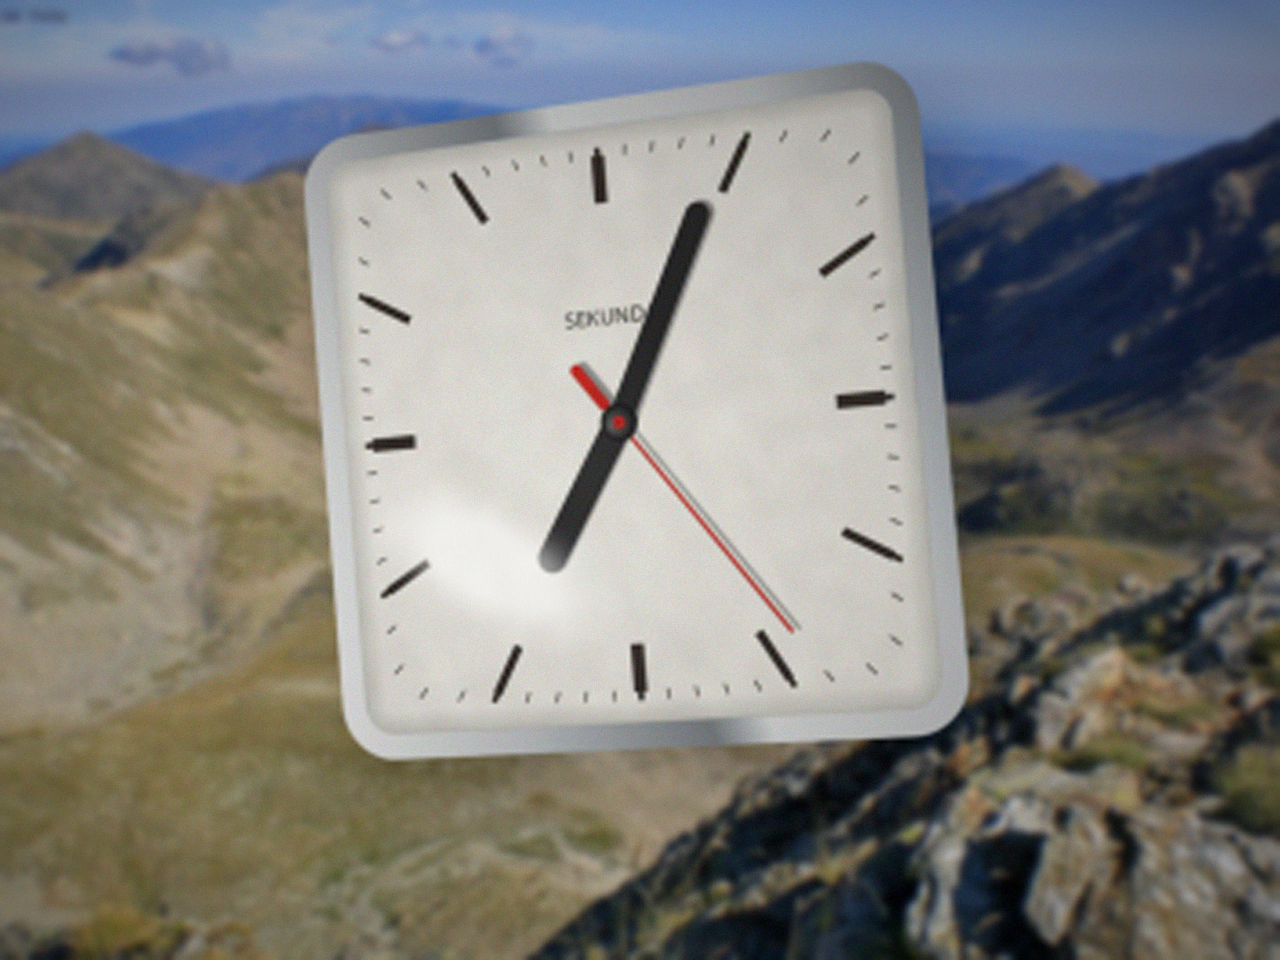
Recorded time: 7:04:24
